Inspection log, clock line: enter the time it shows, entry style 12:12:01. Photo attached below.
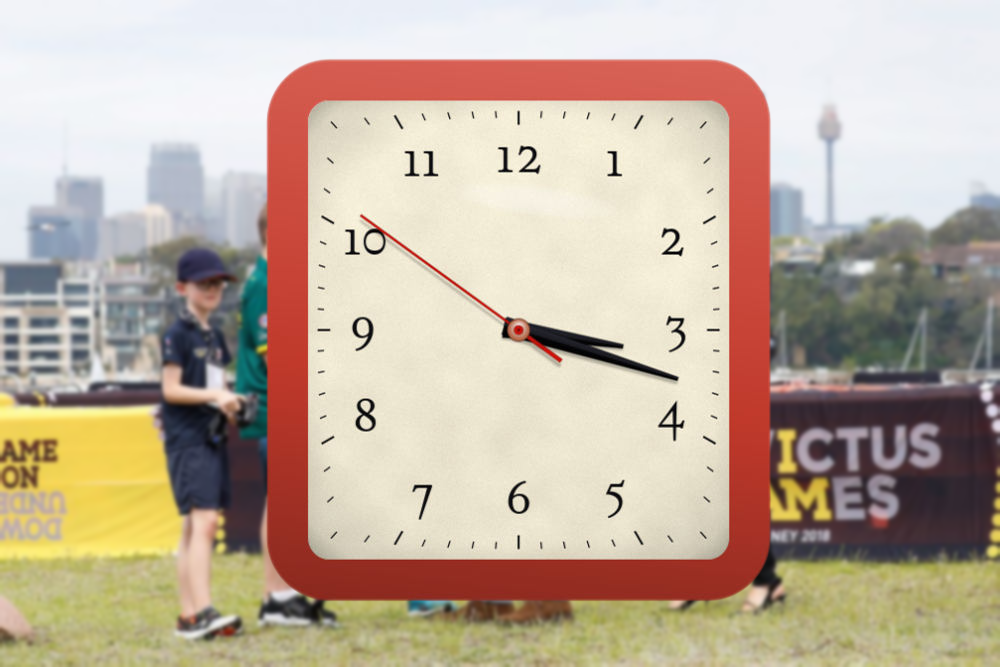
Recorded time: 3:17:51
